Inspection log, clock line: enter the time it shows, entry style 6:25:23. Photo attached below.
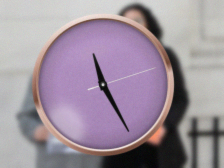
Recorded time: 11:25:12
